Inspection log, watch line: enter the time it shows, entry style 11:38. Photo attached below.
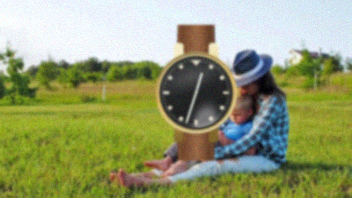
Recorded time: 12:33
